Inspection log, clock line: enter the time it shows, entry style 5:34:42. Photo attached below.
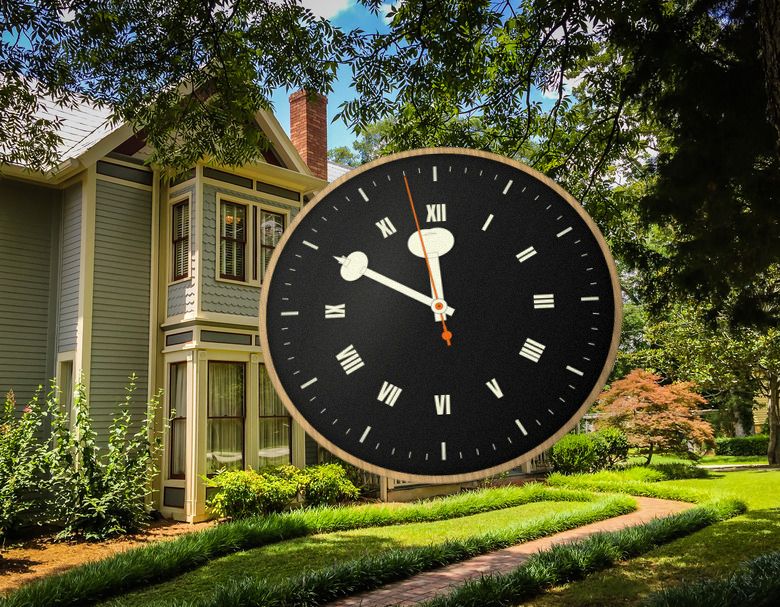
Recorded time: 11:49:58
